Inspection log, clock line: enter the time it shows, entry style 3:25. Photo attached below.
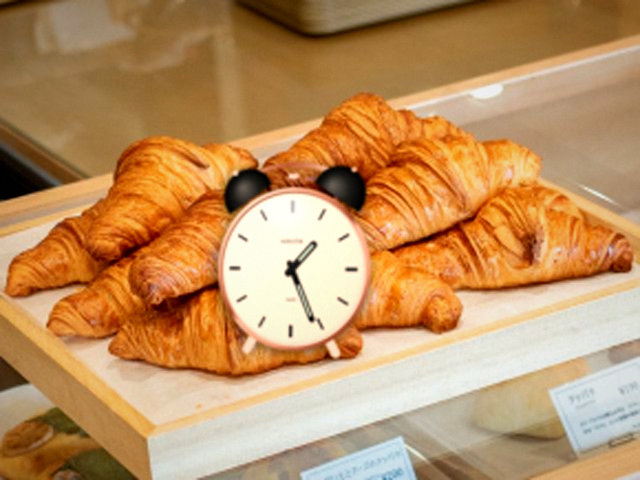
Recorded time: 1:26
